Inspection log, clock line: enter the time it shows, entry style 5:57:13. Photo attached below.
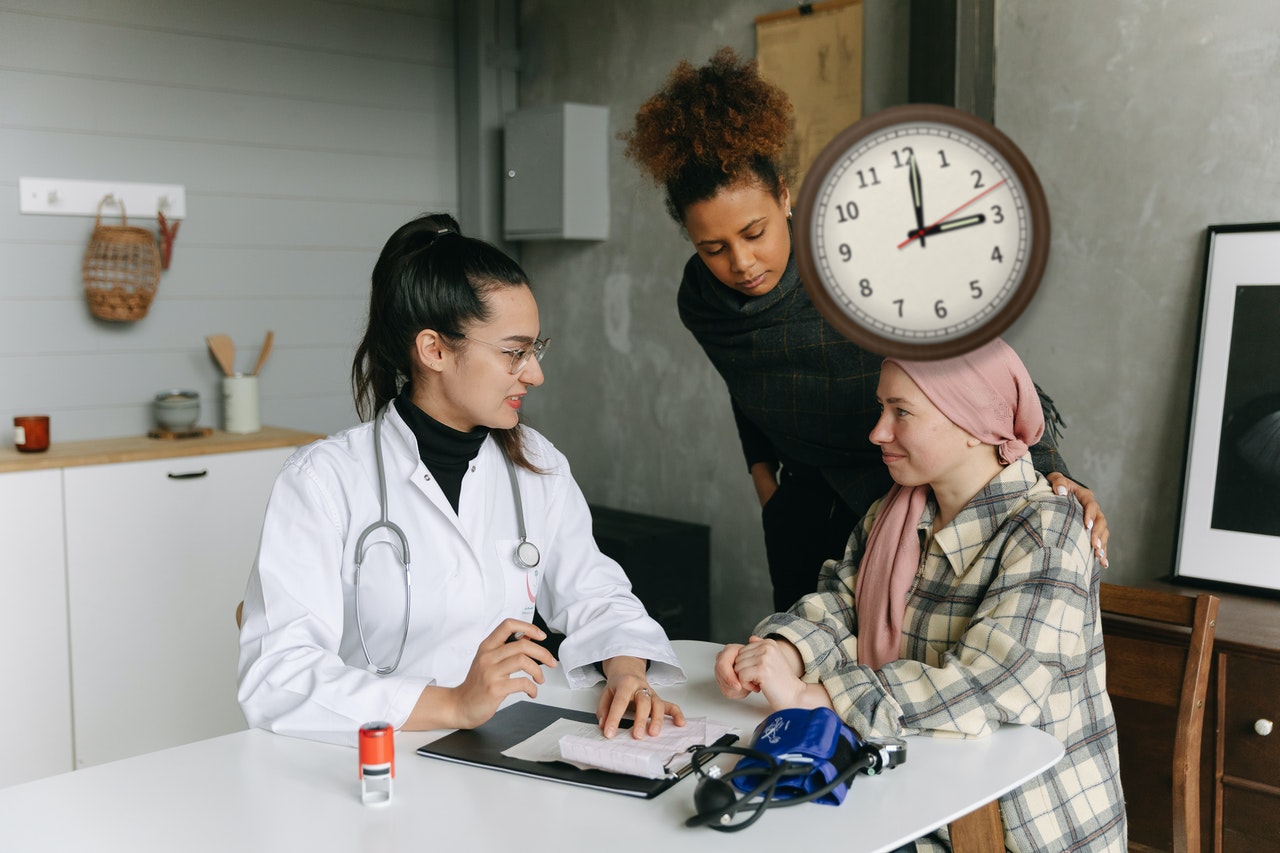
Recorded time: 3:01:12
